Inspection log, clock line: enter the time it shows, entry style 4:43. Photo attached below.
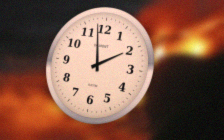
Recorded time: 1:58
